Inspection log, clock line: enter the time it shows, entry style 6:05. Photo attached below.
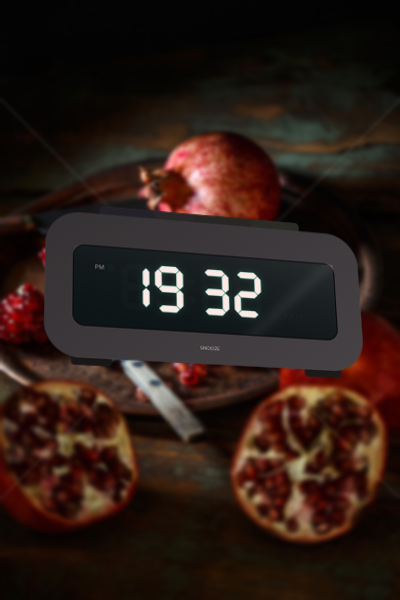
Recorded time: 19:32
